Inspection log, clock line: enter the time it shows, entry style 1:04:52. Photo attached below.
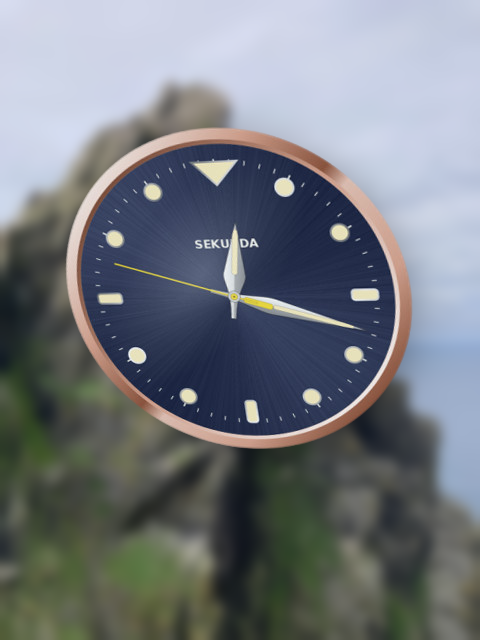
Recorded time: 12:17:48
